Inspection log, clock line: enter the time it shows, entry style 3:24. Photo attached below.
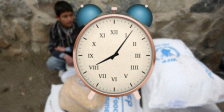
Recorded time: 8:06
